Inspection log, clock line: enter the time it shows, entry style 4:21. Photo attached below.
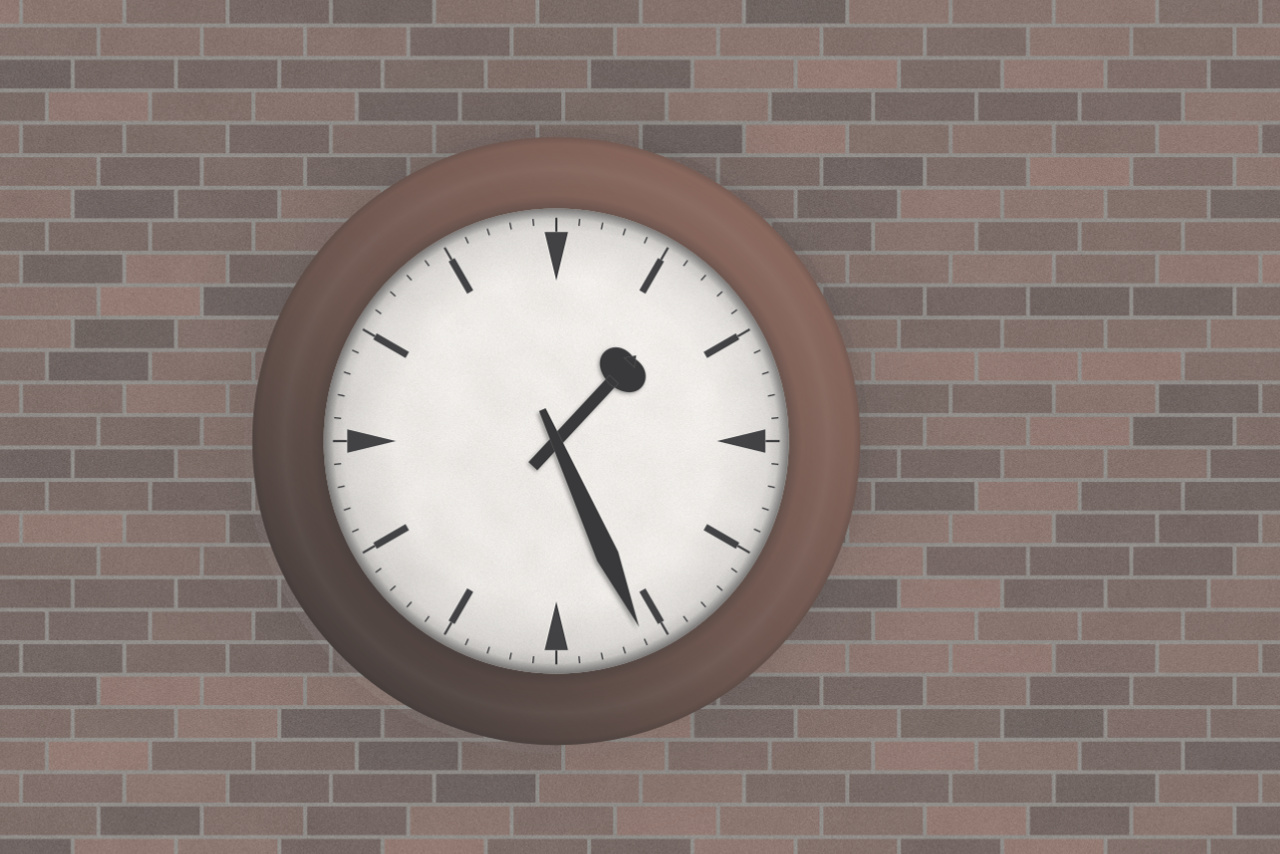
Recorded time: 1:26
